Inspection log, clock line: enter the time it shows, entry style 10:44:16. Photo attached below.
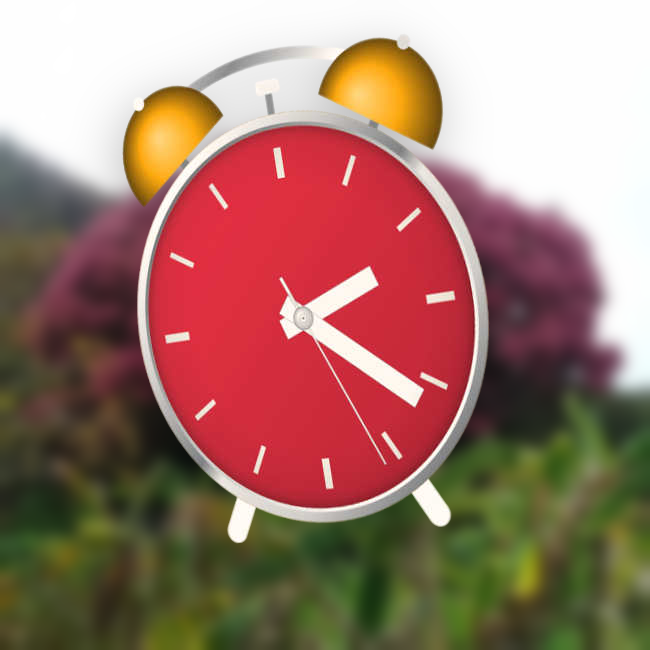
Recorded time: 2:21:26
